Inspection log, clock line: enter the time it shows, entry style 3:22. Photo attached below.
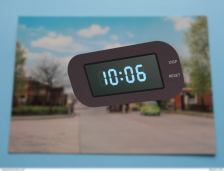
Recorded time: 10:06
